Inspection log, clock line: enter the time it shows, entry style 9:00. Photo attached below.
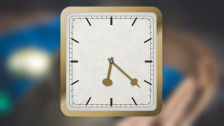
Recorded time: 6:22
